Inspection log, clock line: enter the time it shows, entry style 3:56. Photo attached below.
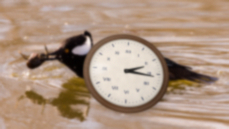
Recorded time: 2:16
